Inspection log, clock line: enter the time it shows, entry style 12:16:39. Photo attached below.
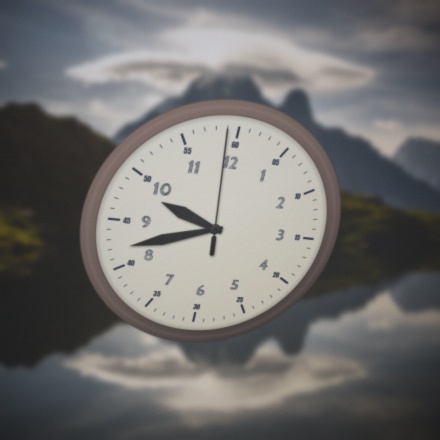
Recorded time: 9:41:59
